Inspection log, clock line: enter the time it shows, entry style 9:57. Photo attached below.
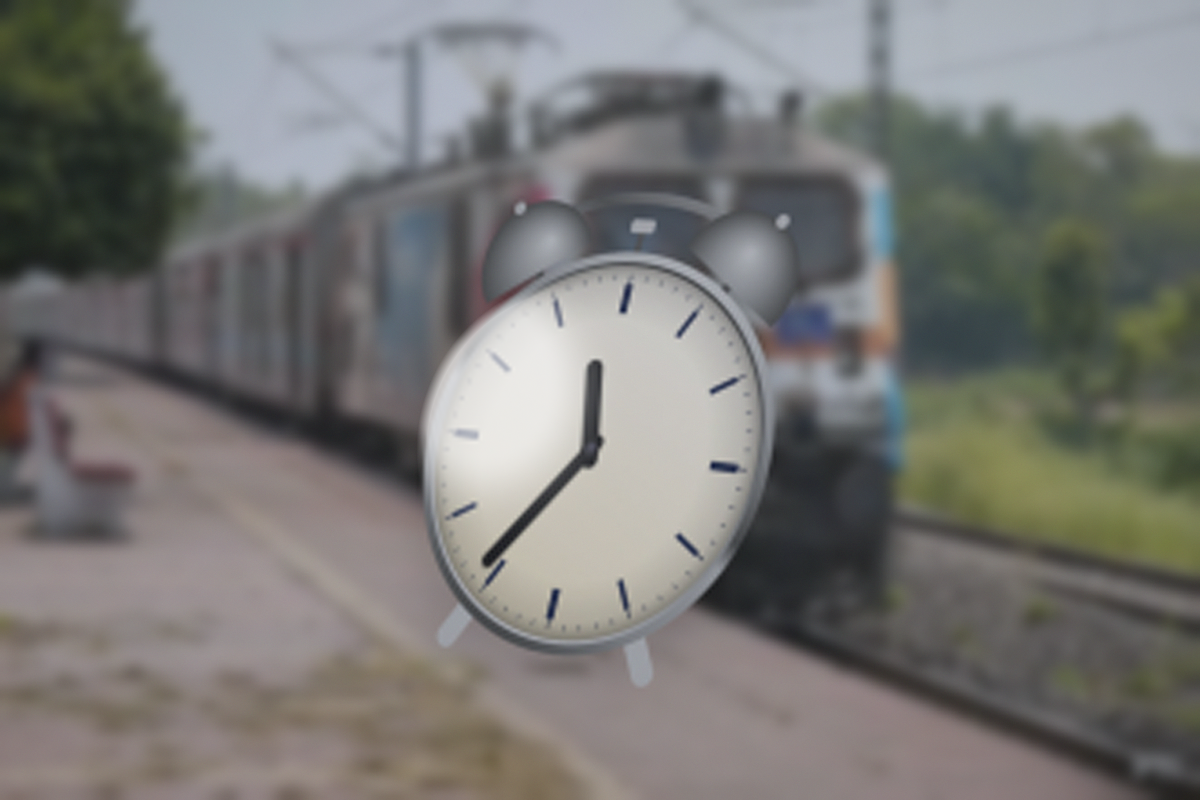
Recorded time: 11:36
